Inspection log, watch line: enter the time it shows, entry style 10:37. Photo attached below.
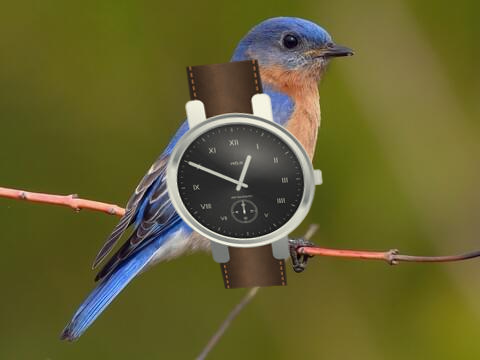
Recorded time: 12:50
